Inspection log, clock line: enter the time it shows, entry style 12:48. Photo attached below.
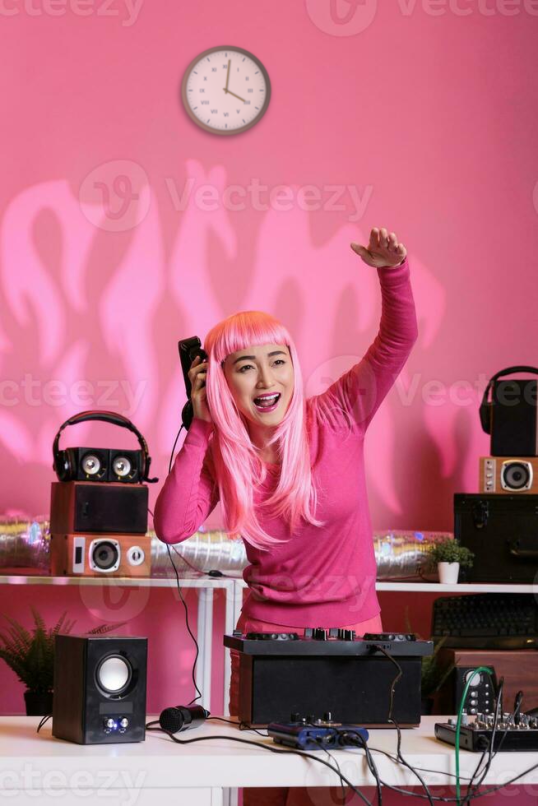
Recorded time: 4:01
